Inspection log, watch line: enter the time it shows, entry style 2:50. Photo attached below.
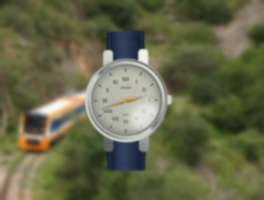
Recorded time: 2:42
